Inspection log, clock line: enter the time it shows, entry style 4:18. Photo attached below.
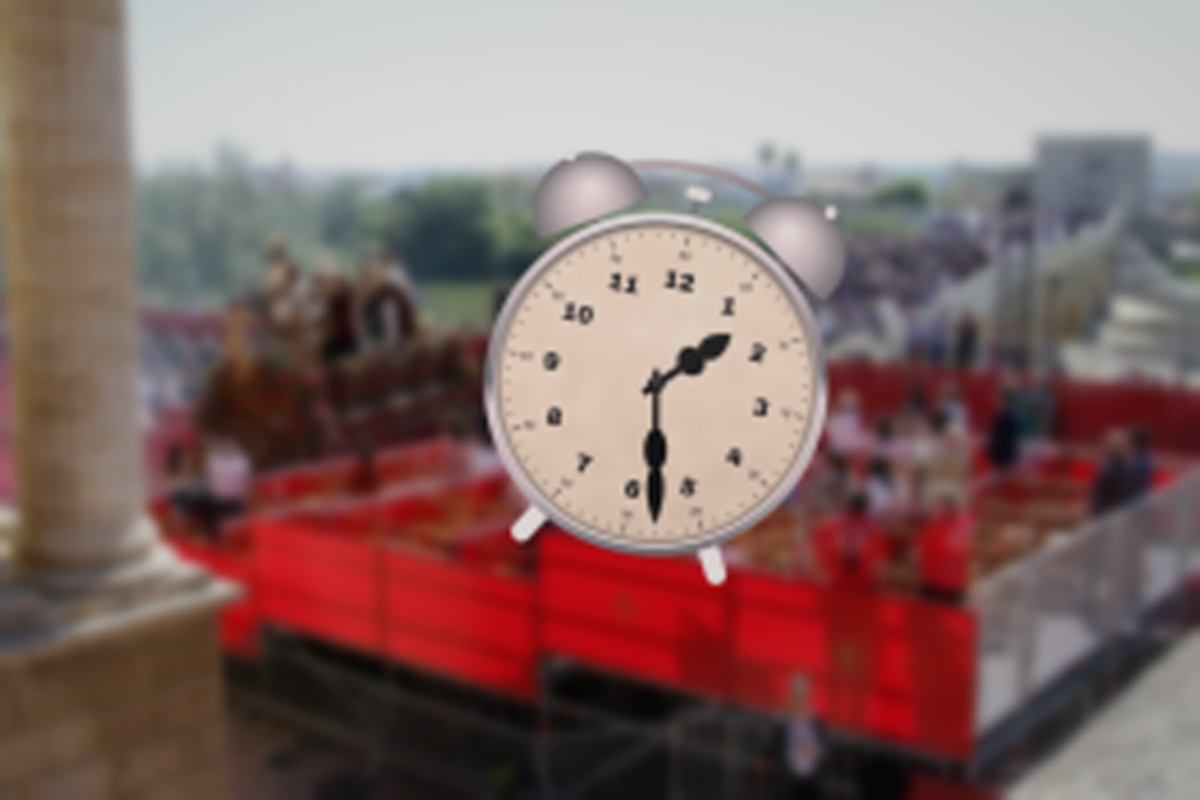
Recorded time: 1:28
